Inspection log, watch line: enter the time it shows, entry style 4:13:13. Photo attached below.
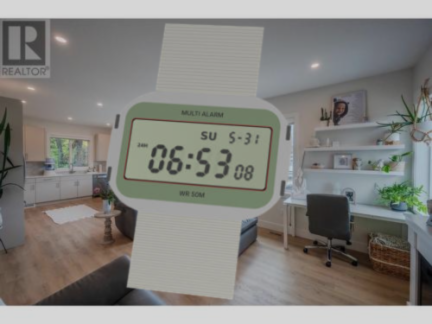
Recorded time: 6:53:08
